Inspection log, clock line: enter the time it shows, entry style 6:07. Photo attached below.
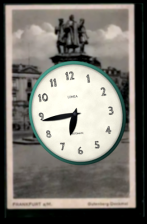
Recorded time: 6:44
